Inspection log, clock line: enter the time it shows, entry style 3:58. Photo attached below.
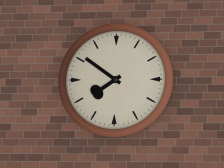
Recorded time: 7:51
